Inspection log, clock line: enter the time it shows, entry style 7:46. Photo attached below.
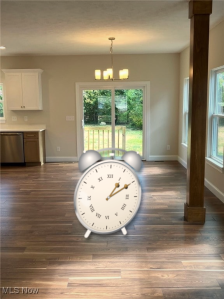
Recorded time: 1:10
